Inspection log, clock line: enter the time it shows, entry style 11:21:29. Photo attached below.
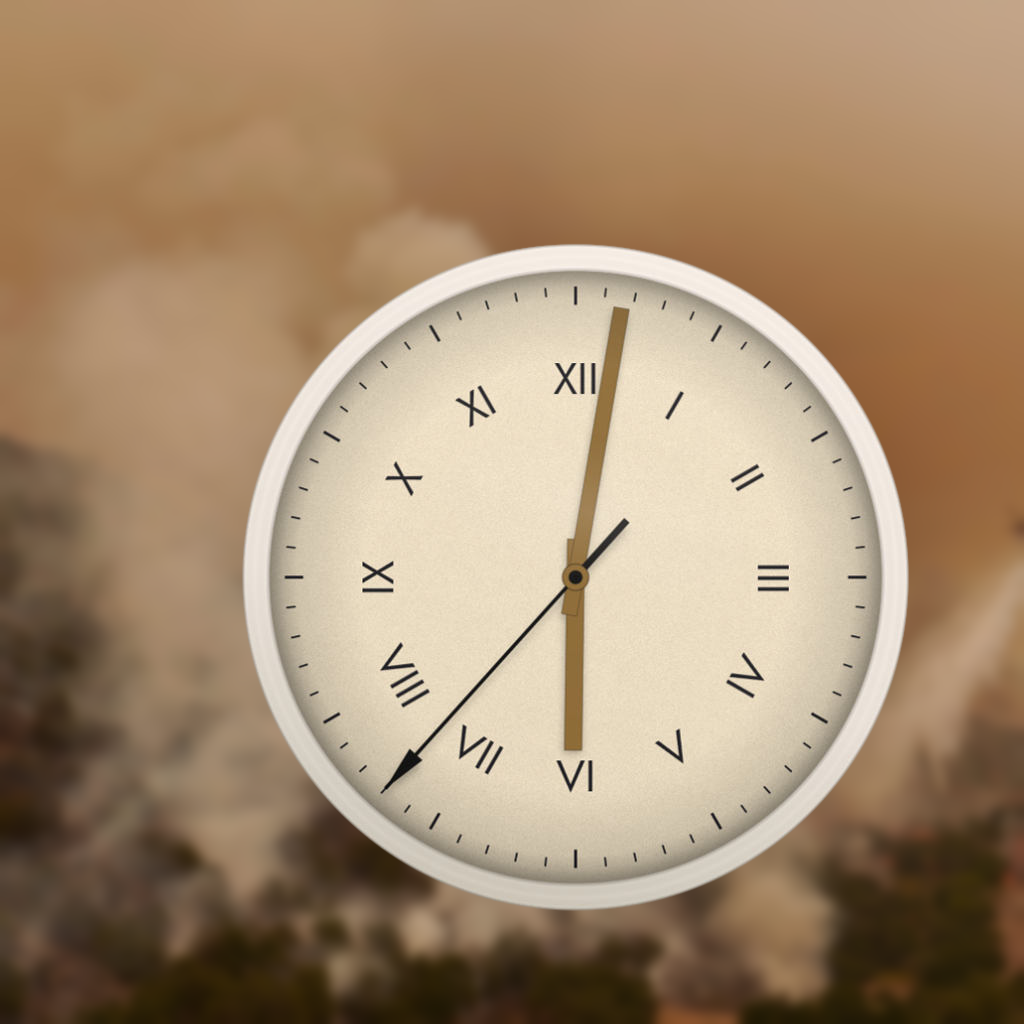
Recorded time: 6:01:37
